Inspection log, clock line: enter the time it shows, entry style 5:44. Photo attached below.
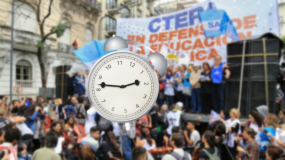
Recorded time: 1:42
